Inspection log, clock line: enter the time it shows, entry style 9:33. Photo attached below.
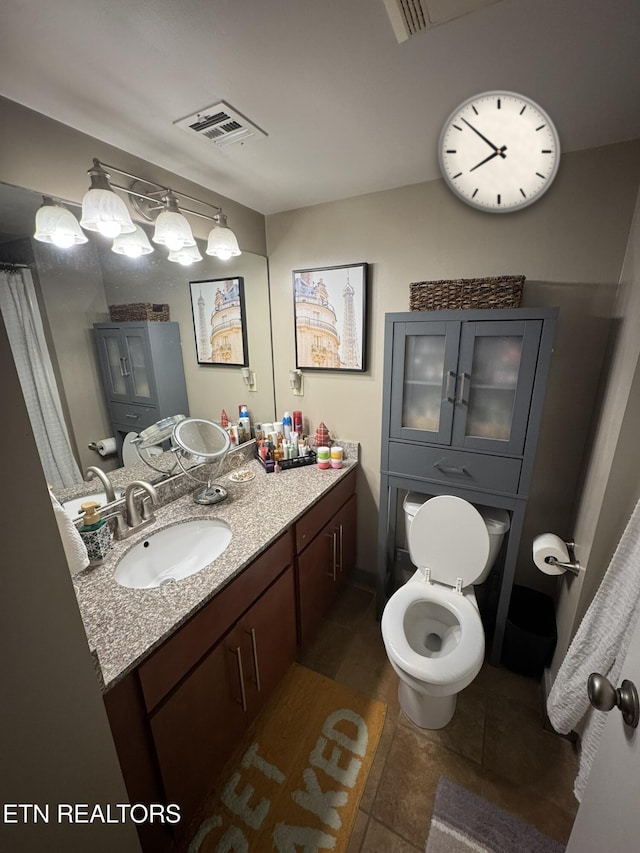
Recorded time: 7:52
